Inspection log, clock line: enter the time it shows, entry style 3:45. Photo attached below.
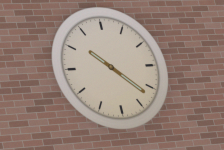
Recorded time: 10:22
